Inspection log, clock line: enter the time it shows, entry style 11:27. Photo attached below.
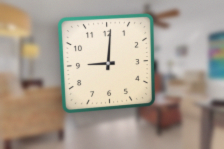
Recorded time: 9:01
